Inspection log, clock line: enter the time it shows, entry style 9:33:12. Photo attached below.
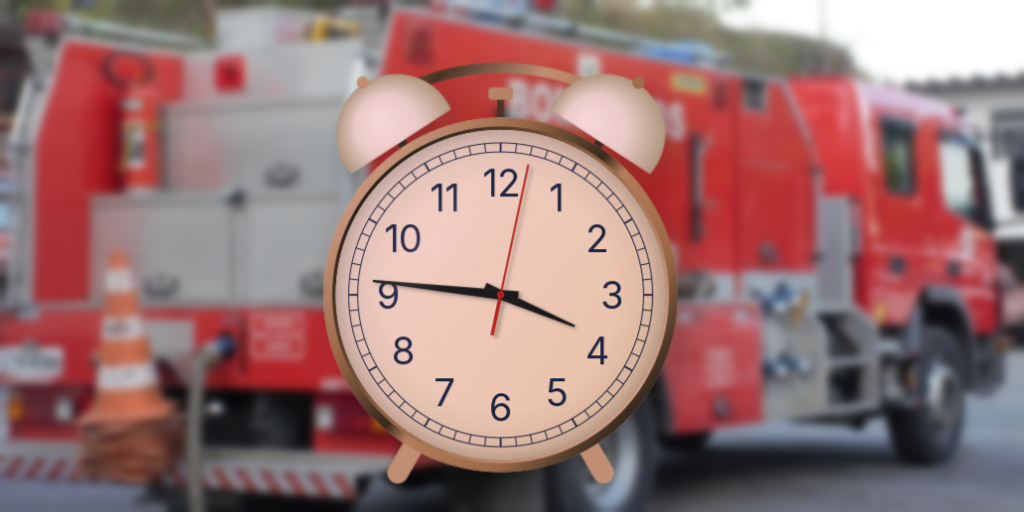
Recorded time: 3:46:02
